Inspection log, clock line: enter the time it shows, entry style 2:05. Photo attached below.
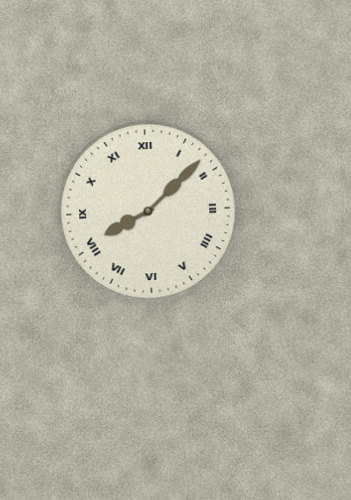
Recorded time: 8:08
